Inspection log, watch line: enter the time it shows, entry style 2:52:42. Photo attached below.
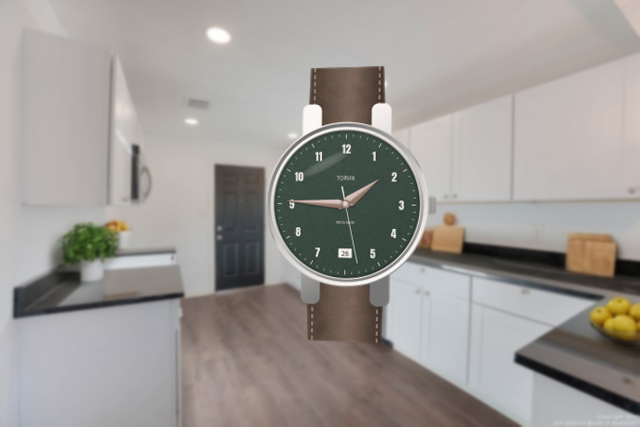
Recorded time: 1:45:28
